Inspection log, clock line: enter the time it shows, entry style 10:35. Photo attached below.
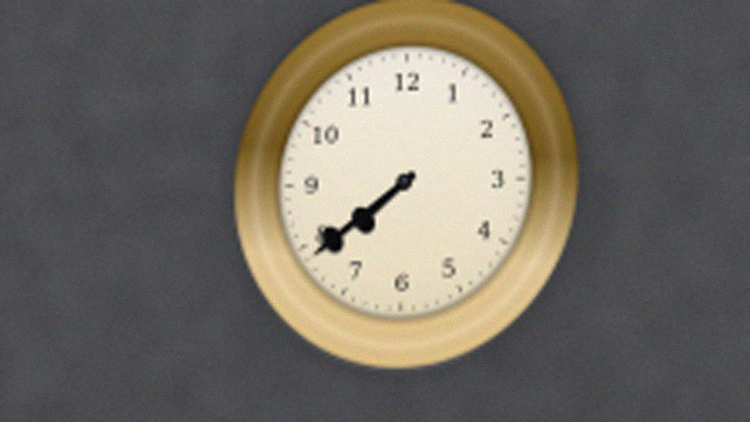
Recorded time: 7:39
